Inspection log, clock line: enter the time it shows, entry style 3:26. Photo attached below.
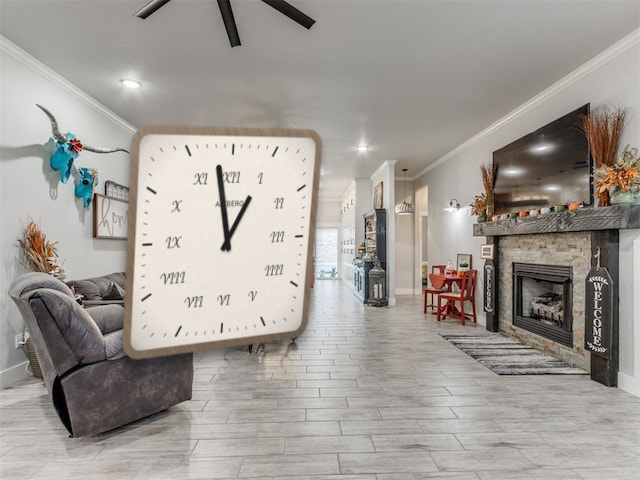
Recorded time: 12:58
